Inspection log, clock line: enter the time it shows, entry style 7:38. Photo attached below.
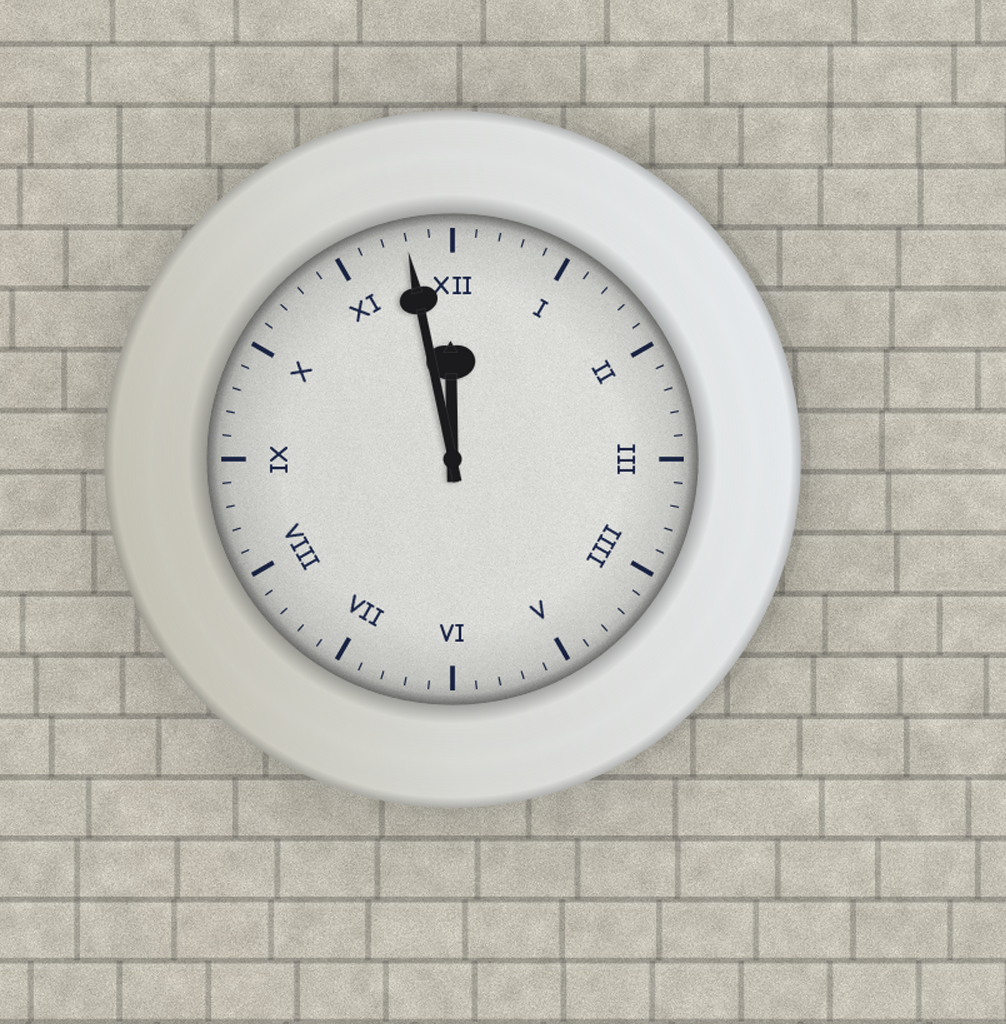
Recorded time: 11:58
